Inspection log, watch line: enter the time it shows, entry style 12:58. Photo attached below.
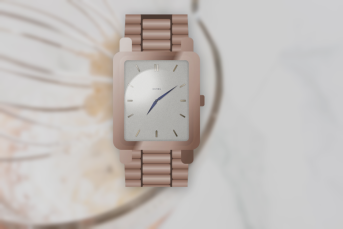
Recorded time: 7:09
